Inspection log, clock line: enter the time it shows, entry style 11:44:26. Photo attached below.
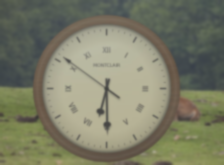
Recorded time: 6:29:51
